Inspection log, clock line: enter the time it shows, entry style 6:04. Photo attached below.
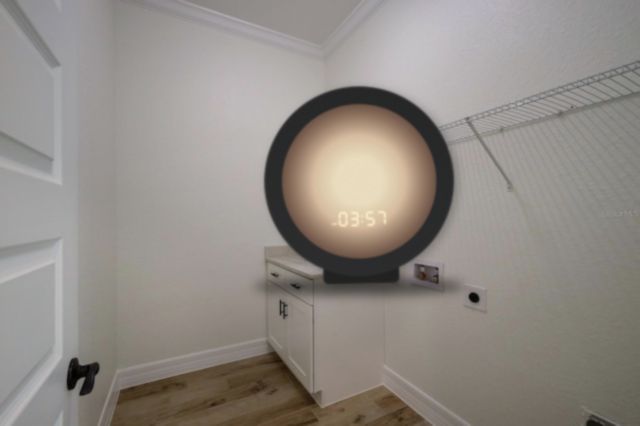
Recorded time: 3:57
